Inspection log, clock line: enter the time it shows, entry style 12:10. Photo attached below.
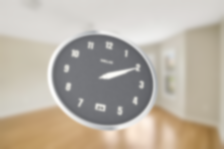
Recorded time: 2:10
